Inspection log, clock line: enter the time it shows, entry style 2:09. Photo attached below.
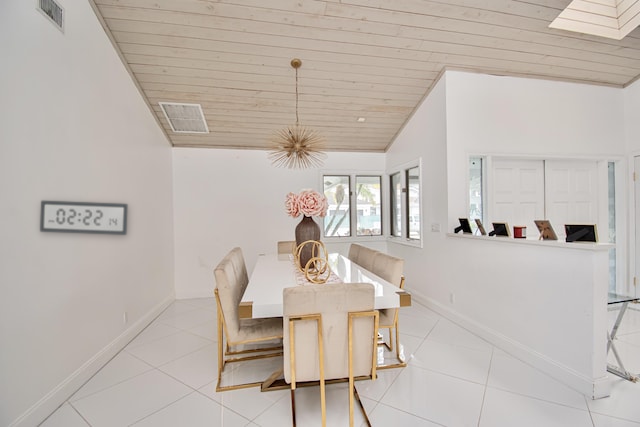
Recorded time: 2:22
